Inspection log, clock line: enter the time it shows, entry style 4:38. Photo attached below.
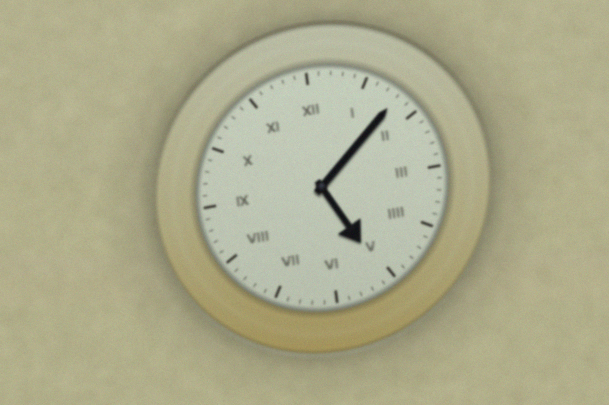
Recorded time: 5:08
